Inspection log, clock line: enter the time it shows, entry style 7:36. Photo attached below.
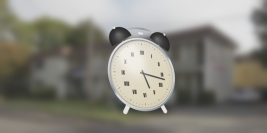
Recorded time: 5:17
